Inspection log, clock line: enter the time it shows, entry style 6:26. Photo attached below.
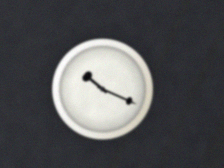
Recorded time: 10:19
